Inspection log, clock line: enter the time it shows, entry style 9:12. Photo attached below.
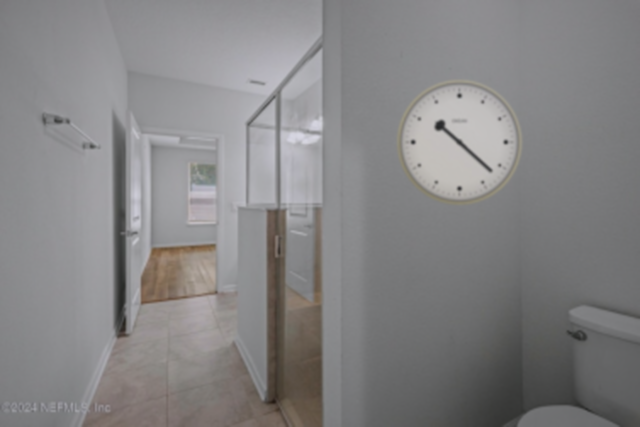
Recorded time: 10:22
